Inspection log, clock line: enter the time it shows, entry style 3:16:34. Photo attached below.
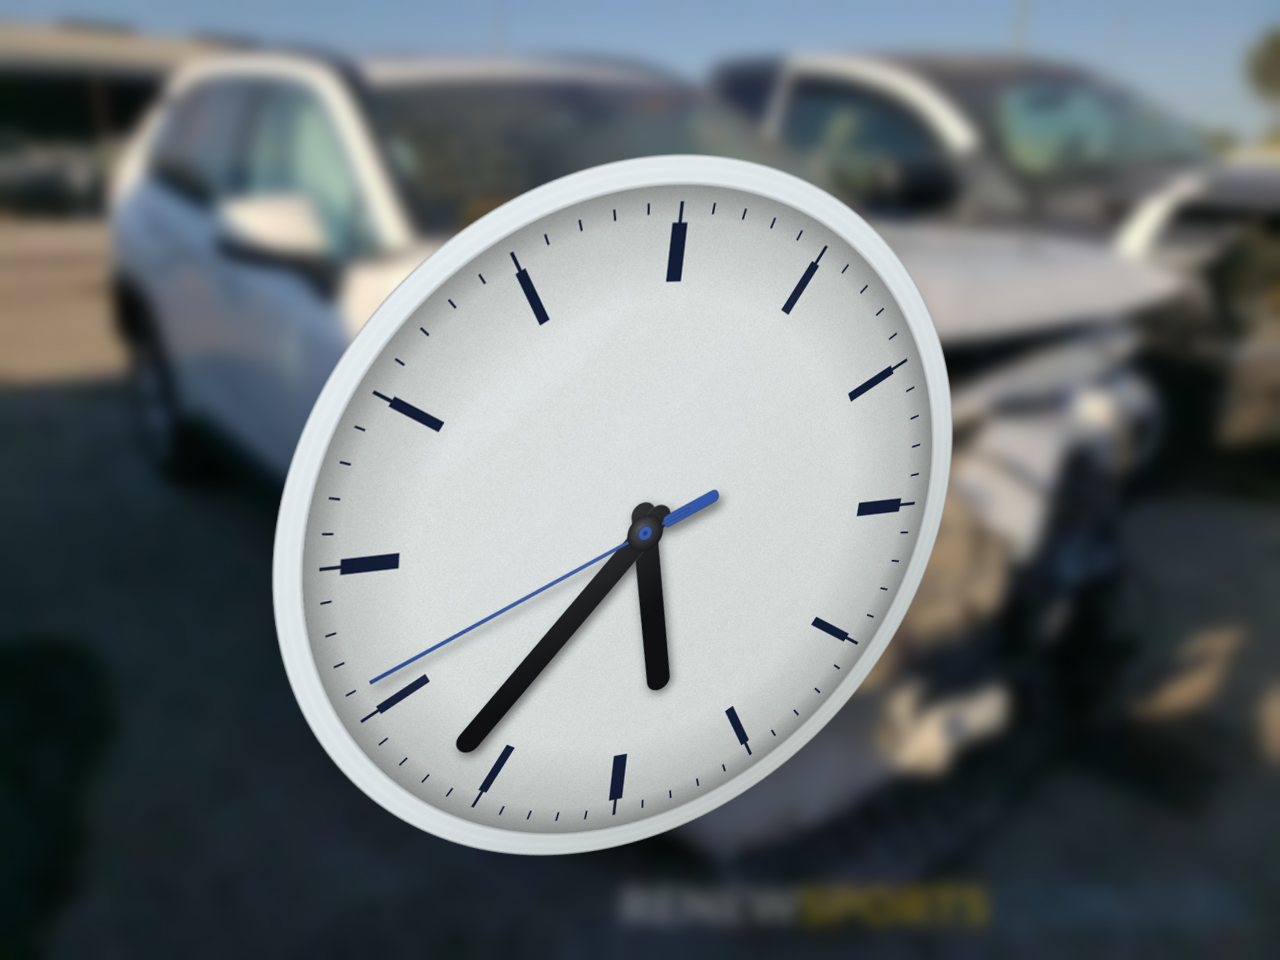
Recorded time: 5:36:41
